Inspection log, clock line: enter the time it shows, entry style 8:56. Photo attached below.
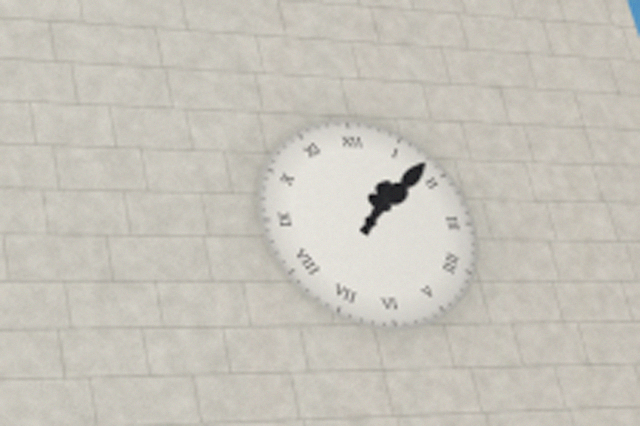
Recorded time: 1:08
